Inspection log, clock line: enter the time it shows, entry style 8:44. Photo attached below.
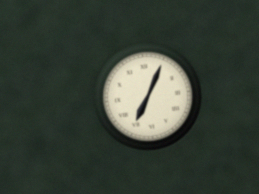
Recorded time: 7:05
